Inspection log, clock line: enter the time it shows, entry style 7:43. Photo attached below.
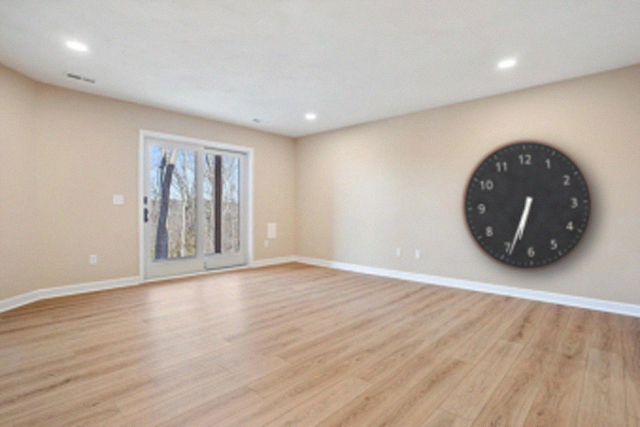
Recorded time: 6:34
